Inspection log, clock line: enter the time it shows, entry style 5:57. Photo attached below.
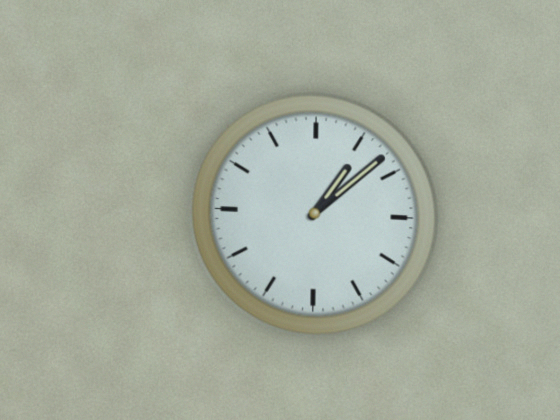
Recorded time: 1:08
